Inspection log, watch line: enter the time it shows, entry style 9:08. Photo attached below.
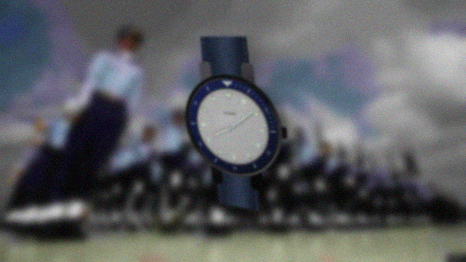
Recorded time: 8:09
